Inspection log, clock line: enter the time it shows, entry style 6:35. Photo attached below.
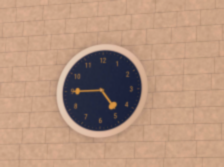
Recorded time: 4:45
